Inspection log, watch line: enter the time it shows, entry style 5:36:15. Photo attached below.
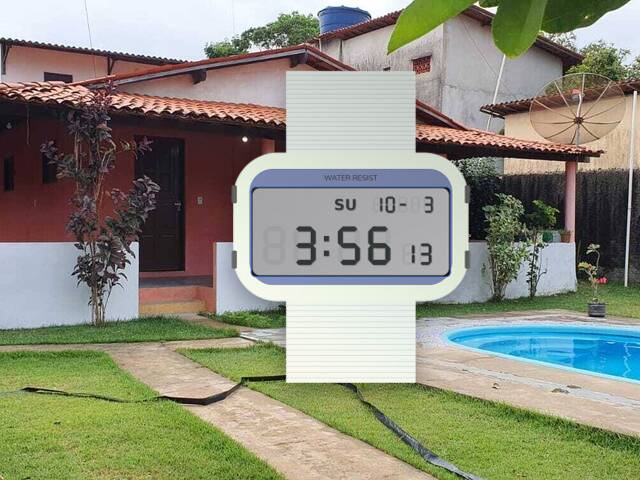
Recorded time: 3:56:13
